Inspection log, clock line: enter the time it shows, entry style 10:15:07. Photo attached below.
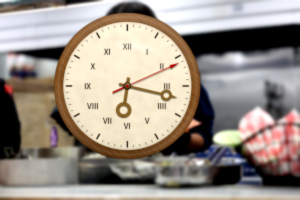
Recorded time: 6:17:11
